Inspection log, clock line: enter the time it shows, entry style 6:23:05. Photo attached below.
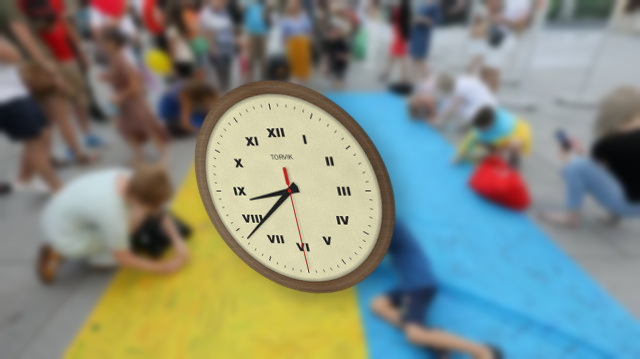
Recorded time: 8:38:30
